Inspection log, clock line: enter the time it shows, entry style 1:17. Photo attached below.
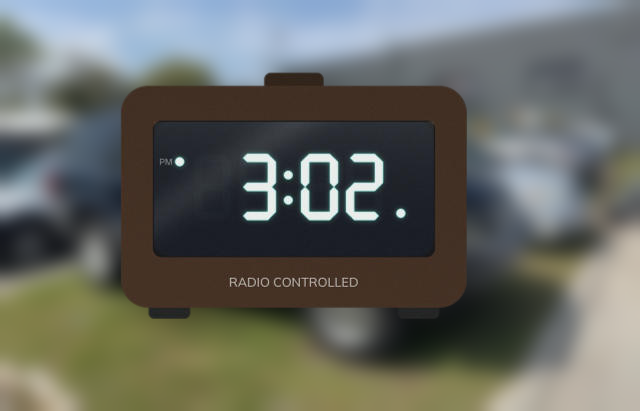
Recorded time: 3:02
